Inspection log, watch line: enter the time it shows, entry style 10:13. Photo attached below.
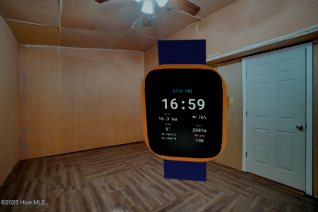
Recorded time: 16:59
